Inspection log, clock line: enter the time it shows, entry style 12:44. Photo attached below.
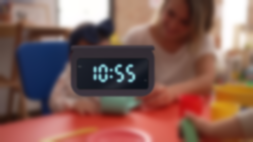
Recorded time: 10:55
